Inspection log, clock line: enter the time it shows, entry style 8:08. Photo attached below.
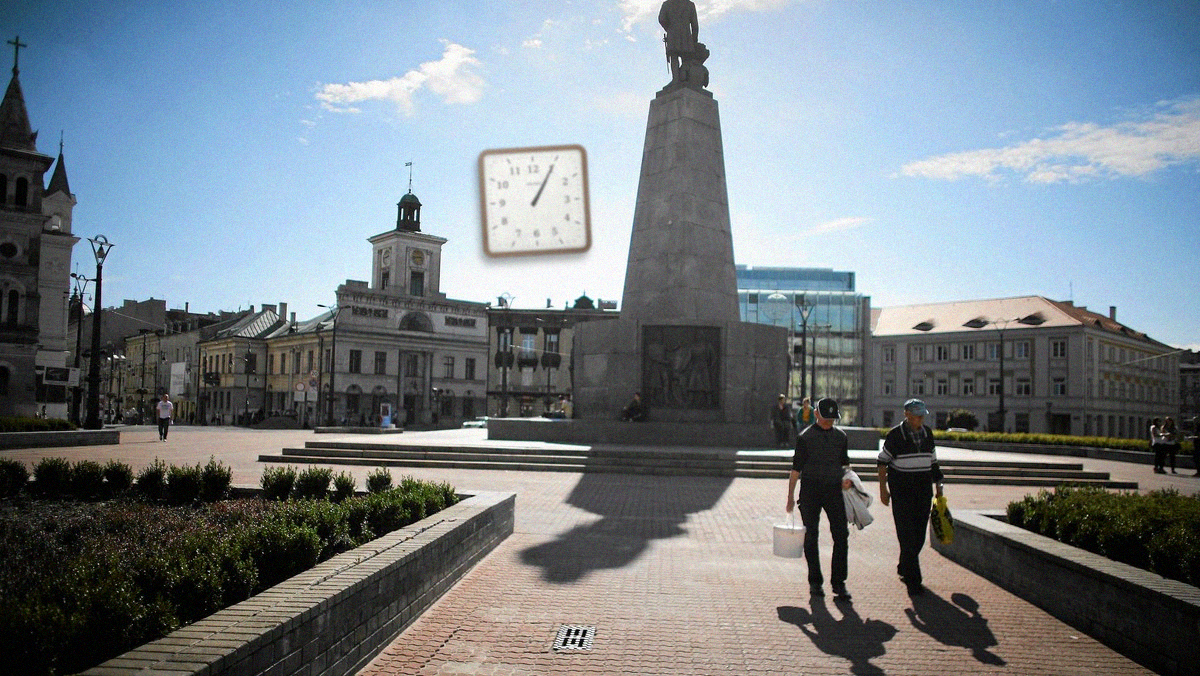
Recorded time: 1:05
